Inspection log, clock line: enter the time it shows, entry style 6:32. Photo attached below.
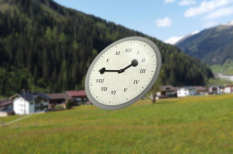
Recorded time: 1:45
